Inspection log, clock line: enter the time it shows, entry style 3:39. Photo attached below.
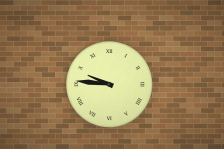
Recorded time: 9:46
